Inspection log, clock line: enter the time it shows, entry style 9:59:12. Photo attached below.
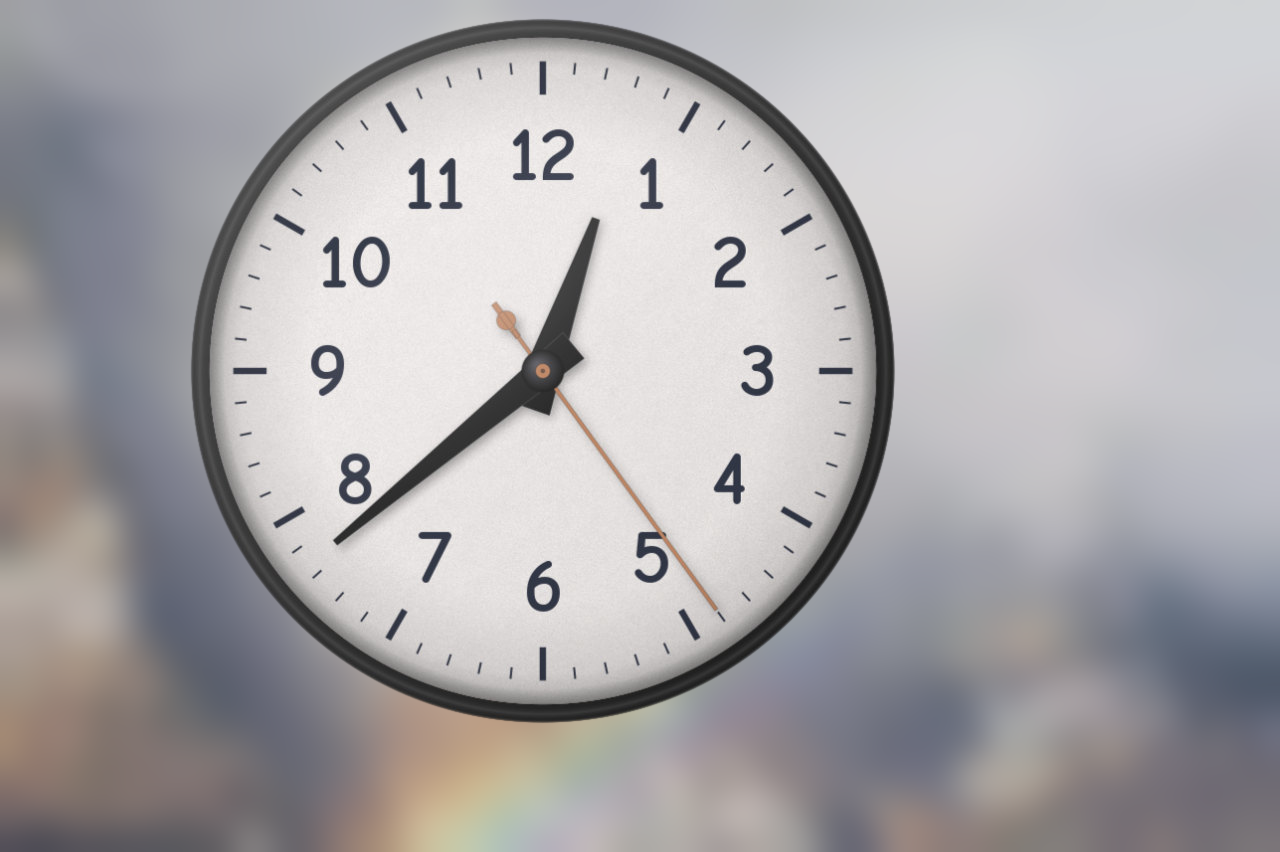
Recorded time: 12:38:24
